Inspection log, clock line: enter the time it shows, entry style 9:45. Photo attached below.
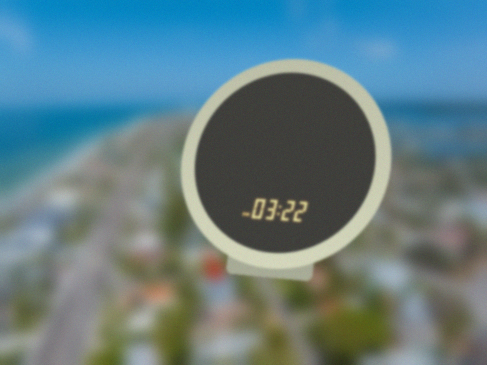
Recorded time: 3:22
